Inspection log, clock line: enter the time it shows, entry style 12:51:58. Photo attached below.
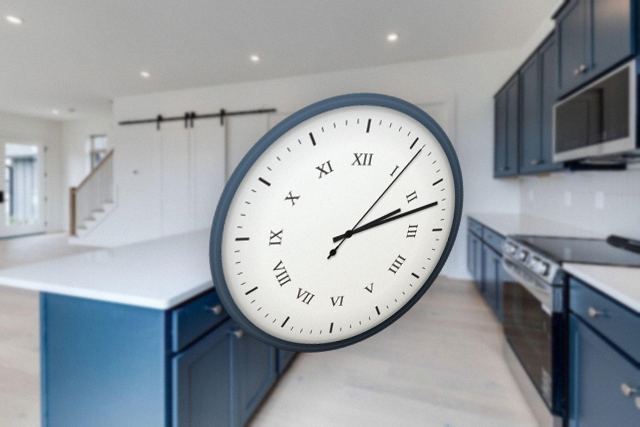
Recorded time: 2:12:06
